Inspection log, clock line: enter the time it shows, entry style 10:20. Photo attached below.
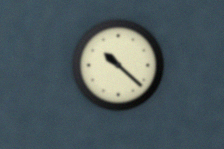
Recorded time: 10:22
